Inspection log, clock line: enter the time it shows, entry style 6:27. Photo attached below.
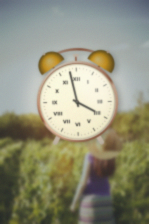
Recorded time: 3:58
